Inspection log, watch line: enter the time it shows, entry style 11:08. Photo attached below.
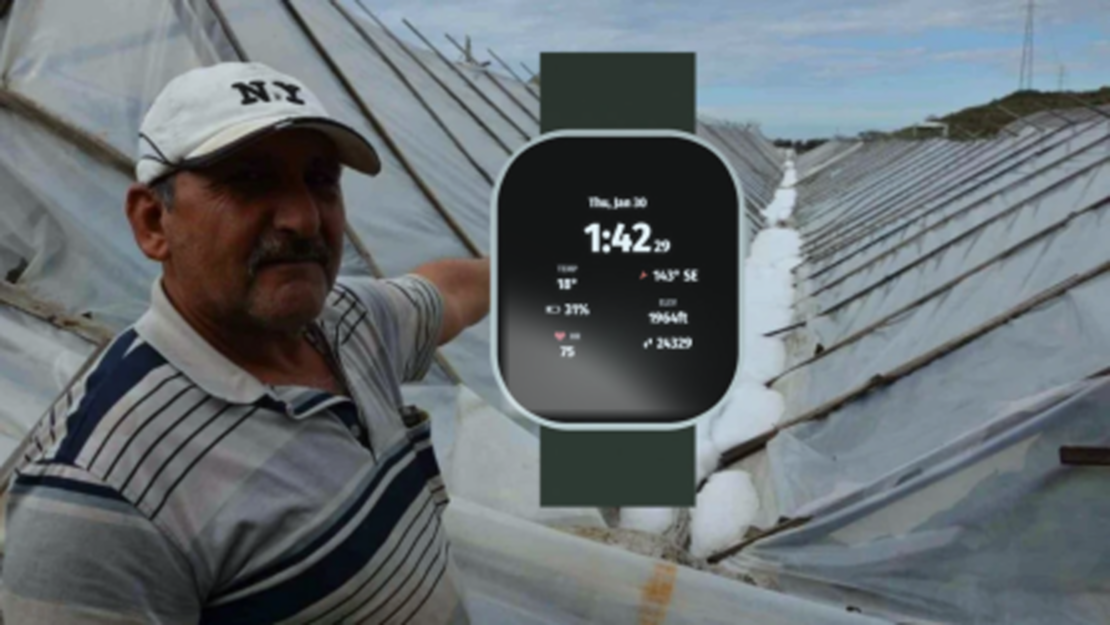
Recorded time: 1:42
